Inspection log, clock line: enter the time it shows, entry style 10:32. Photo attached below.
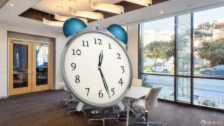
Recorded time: 12:27
